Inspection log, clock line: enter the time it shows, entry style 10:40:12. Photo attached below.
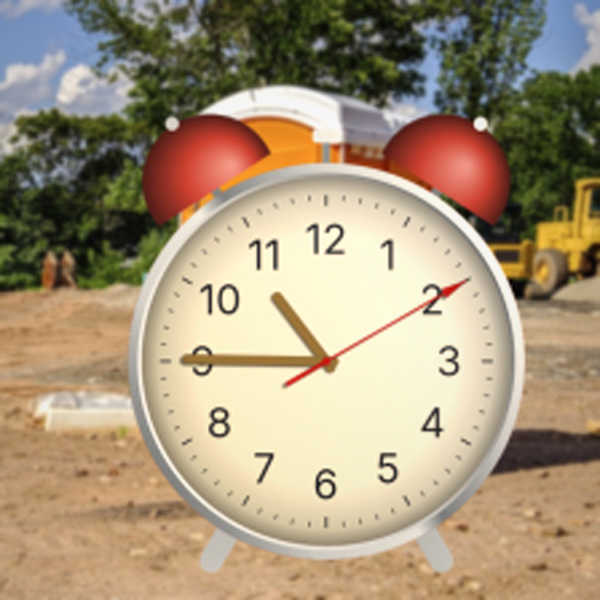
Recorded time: 10:45:10
